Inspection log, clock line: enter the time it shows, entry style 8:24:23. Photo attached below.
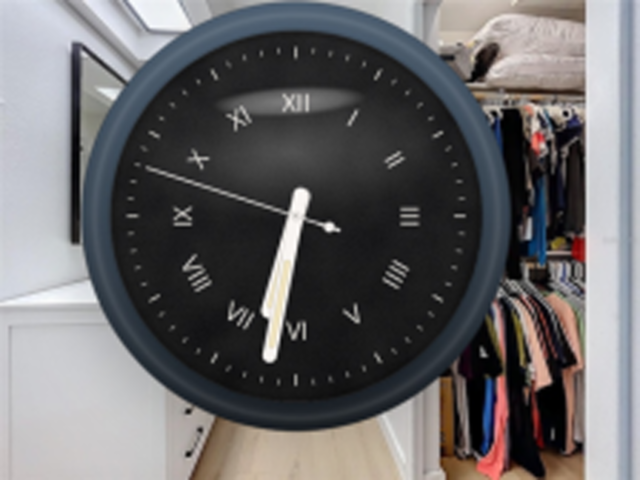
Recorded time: 6:31:48
